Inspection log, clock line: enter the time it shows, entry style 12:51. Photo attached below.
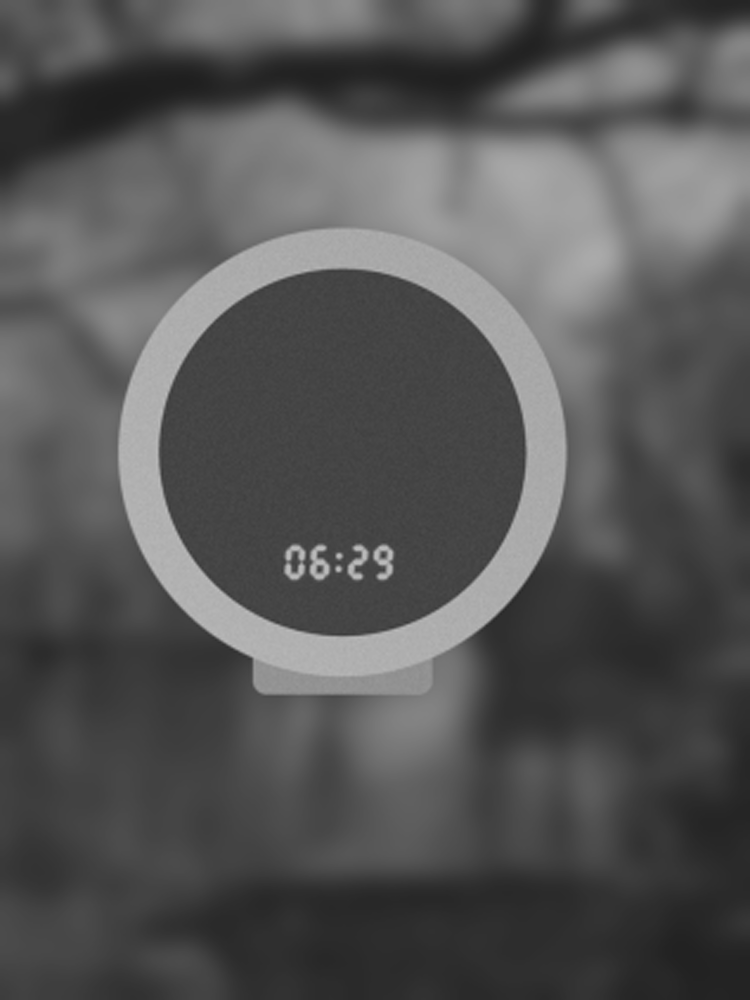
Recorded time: 6:29
